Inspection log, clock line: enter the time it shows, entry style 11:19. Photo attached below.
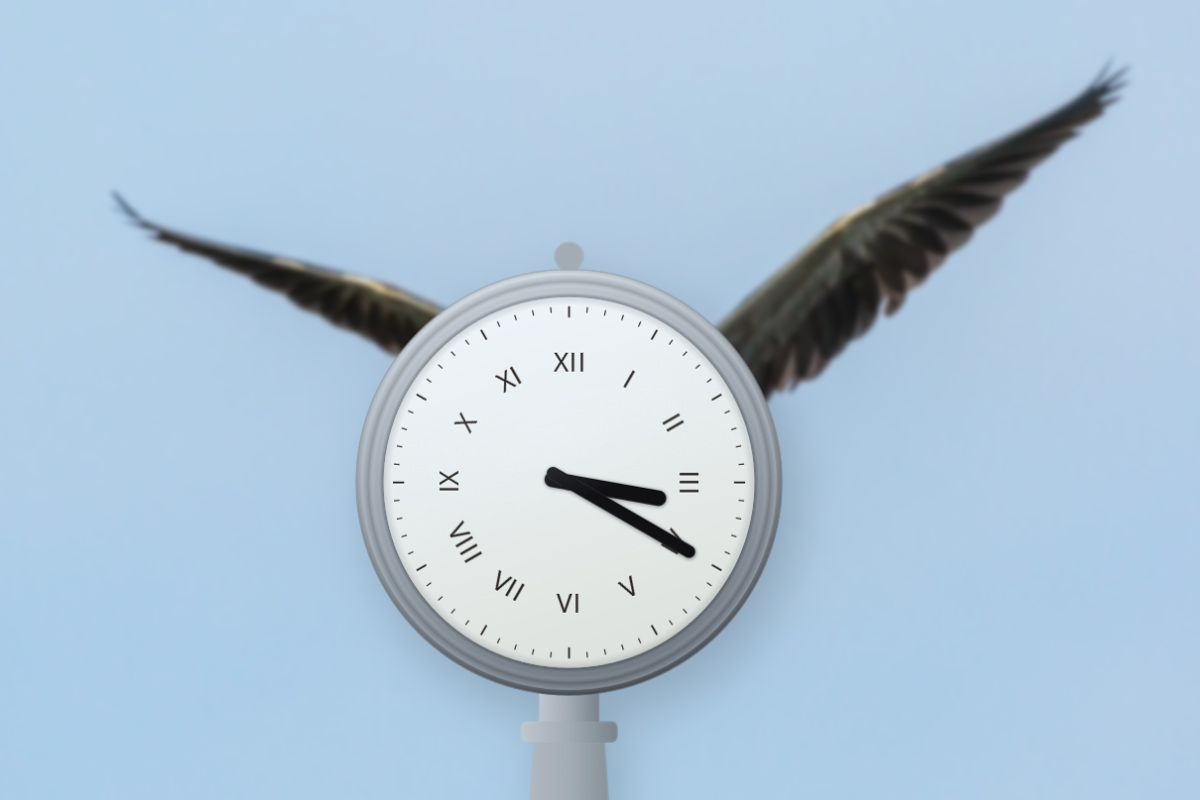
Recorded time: 3:20
